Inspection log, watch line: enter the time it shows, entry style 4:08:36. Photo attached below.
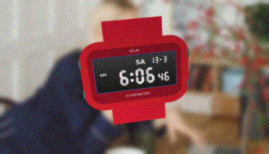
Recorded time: 6:06:46
